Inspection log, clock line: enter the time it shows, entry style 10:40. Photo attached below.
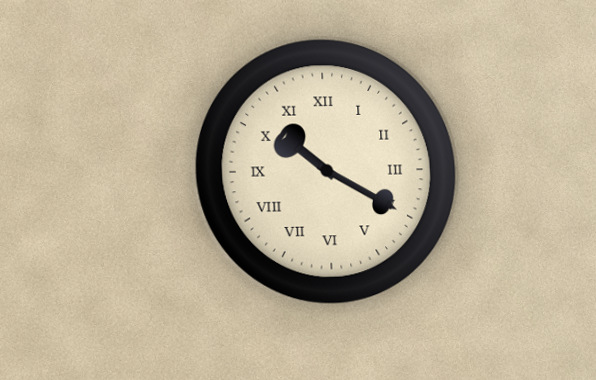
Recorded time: 10:20
